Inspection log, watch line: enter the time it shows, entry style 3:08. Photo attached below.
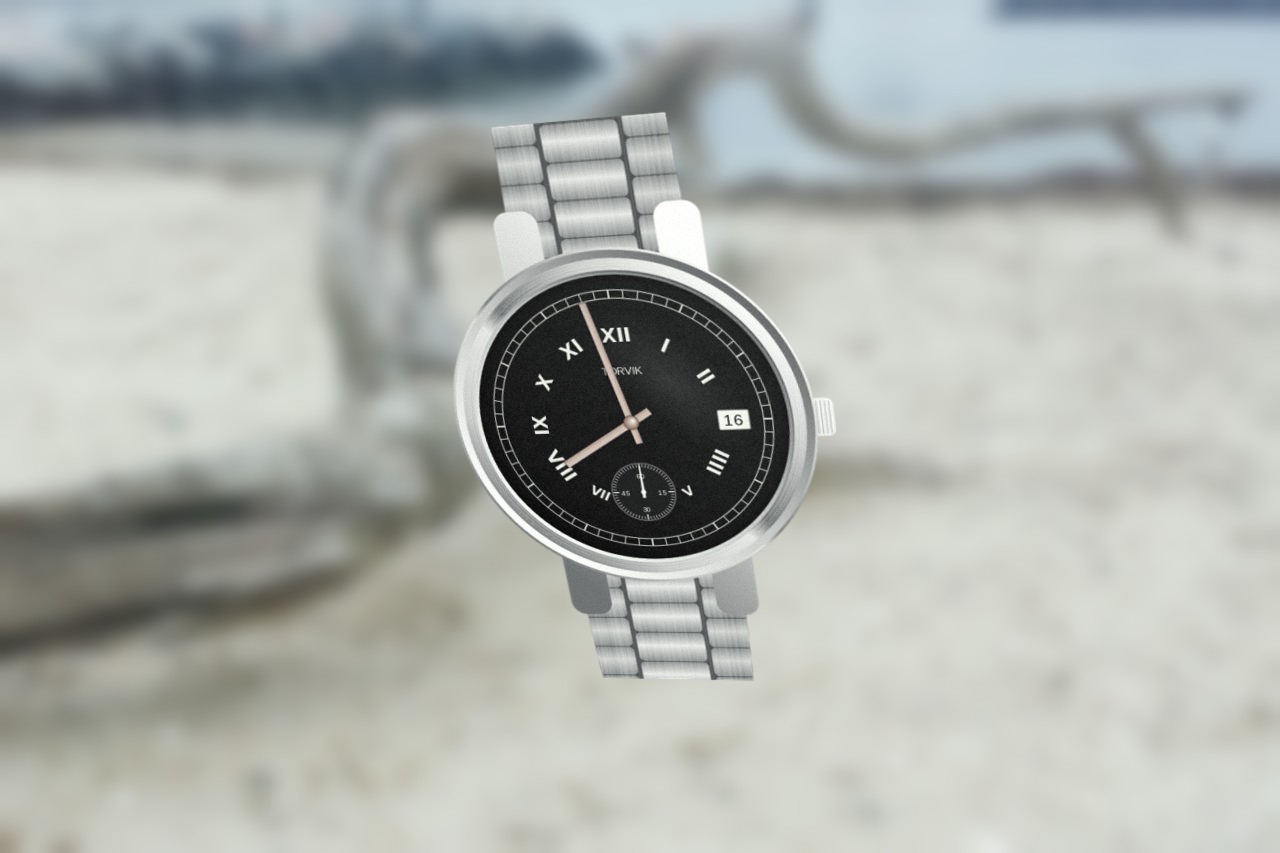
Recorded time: 7:58
